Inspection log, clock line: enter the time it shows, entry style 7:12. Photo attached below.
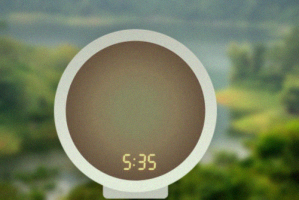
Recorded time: 5:35
